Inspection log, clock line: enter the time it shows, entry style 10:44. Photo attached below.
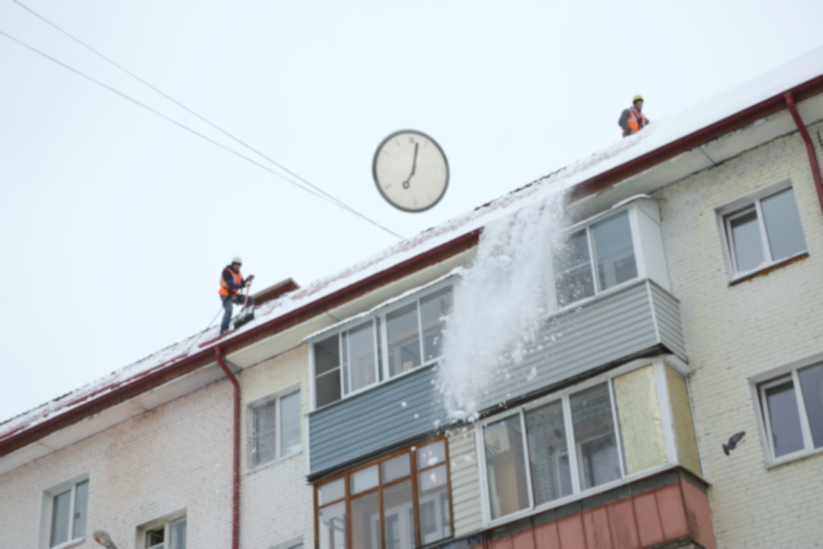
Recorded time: 7:02
